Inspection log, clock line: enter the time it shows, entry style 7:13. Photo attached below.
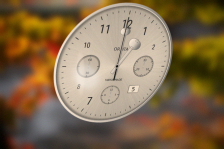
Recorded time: 1:00
